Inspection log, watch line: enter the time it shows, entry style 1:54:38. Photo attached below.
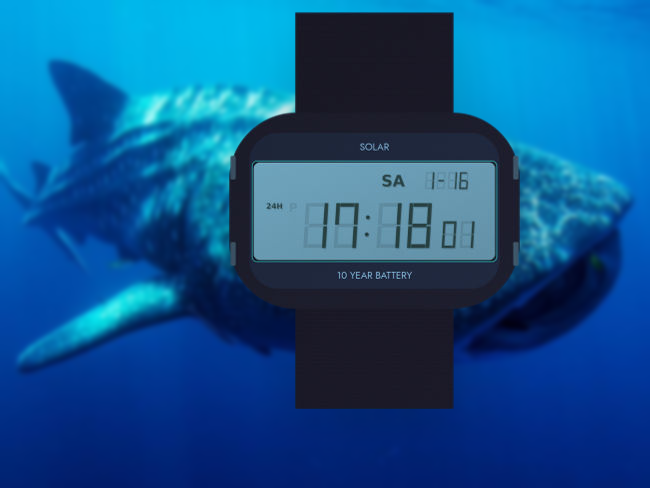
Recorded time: 17:18:01
